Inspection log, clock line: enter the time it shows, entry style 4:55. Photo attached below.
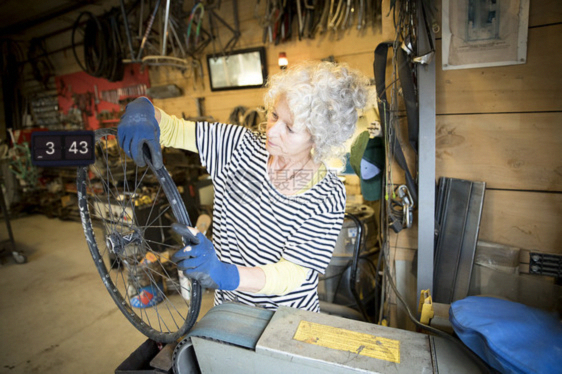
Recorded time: 3:43
